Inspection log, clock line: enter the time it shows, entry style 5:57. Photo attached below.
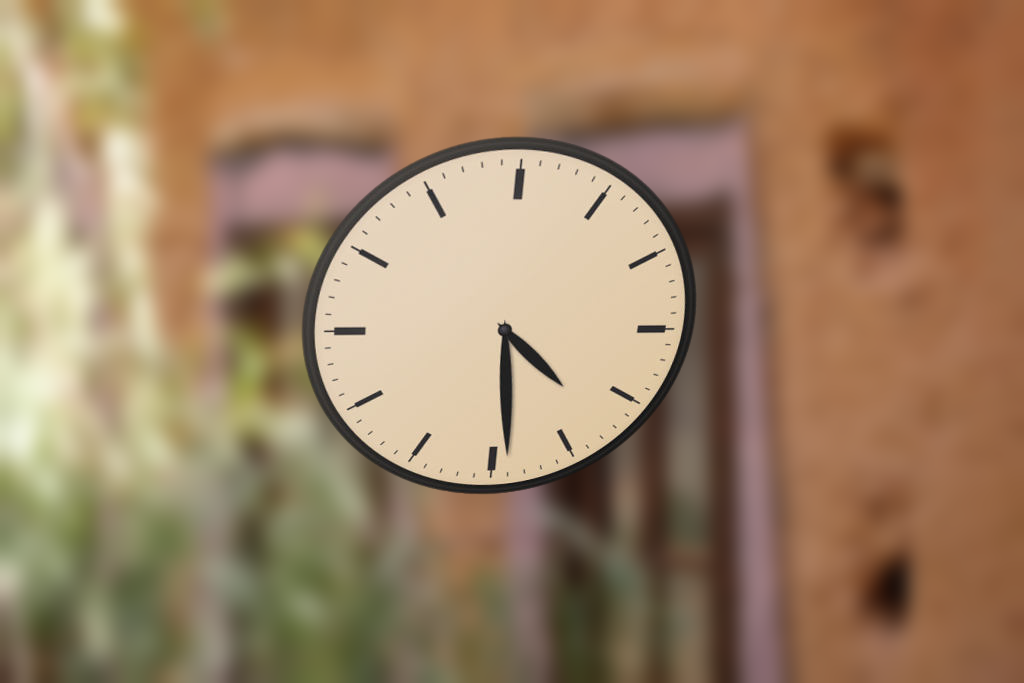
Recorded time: 4:29
